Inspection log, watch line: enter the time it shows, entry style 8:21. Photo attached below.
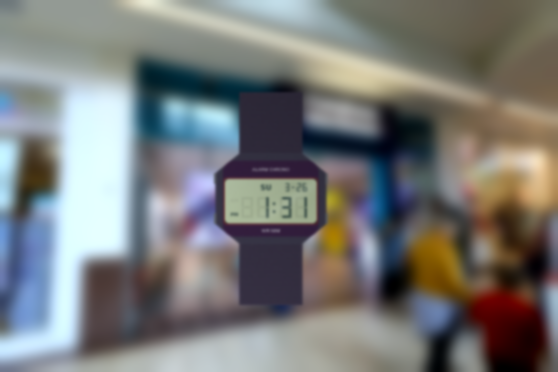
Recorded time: 1:31
